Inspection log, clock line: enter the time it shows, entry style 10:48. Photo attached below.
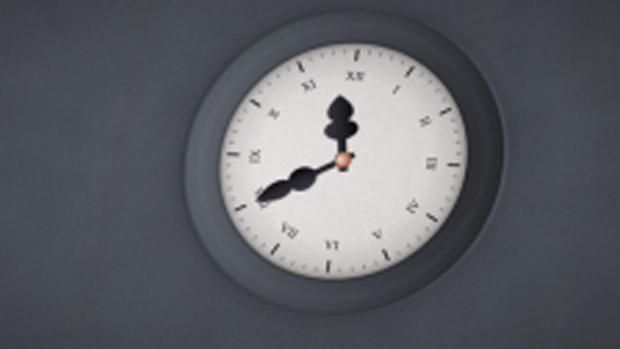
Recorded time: 11:40
